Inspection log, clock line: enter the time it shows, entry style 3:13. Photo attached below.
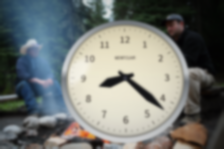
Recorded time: 8:22
